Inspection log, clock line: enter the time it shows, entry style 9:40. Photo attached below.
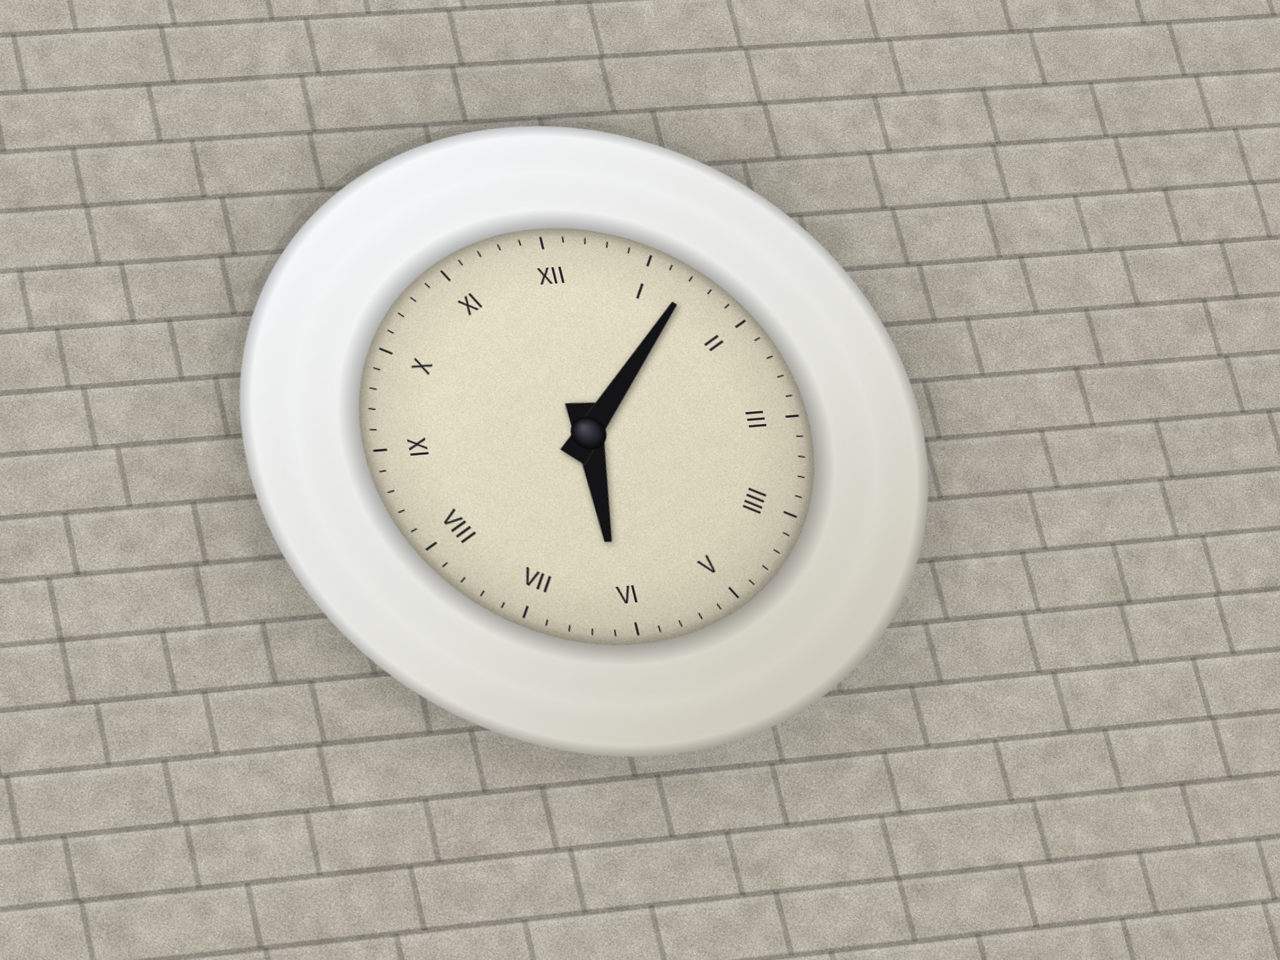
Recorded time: 6:07
